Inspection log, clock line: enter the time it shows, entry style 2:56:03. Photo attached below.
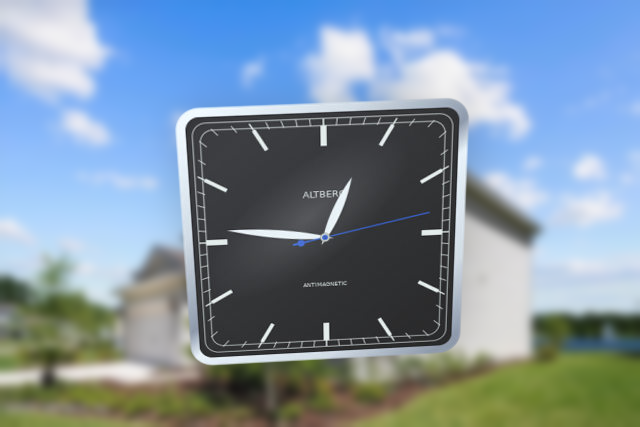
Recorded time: 12:46:13
